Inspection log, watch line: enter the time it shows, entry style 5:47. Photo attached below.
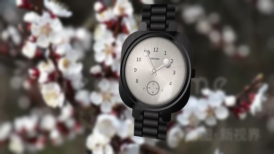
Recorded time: 1:55
